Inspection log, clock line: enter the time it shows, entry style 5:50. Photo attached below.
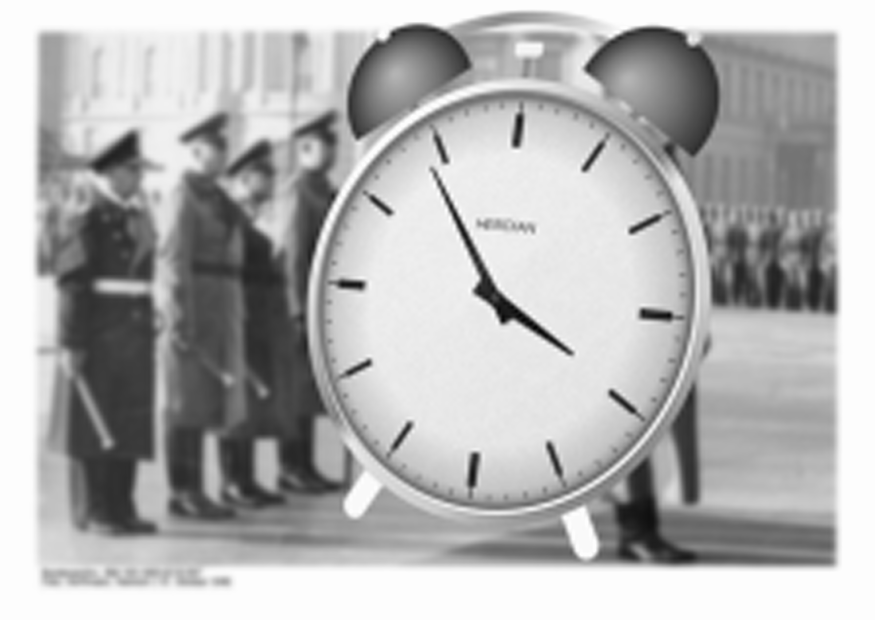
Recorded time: 3:54
